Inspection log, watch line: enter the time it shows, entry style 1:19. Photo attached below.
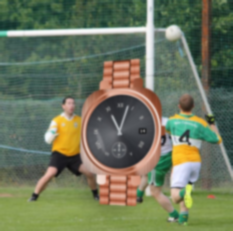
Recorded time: 11:03
